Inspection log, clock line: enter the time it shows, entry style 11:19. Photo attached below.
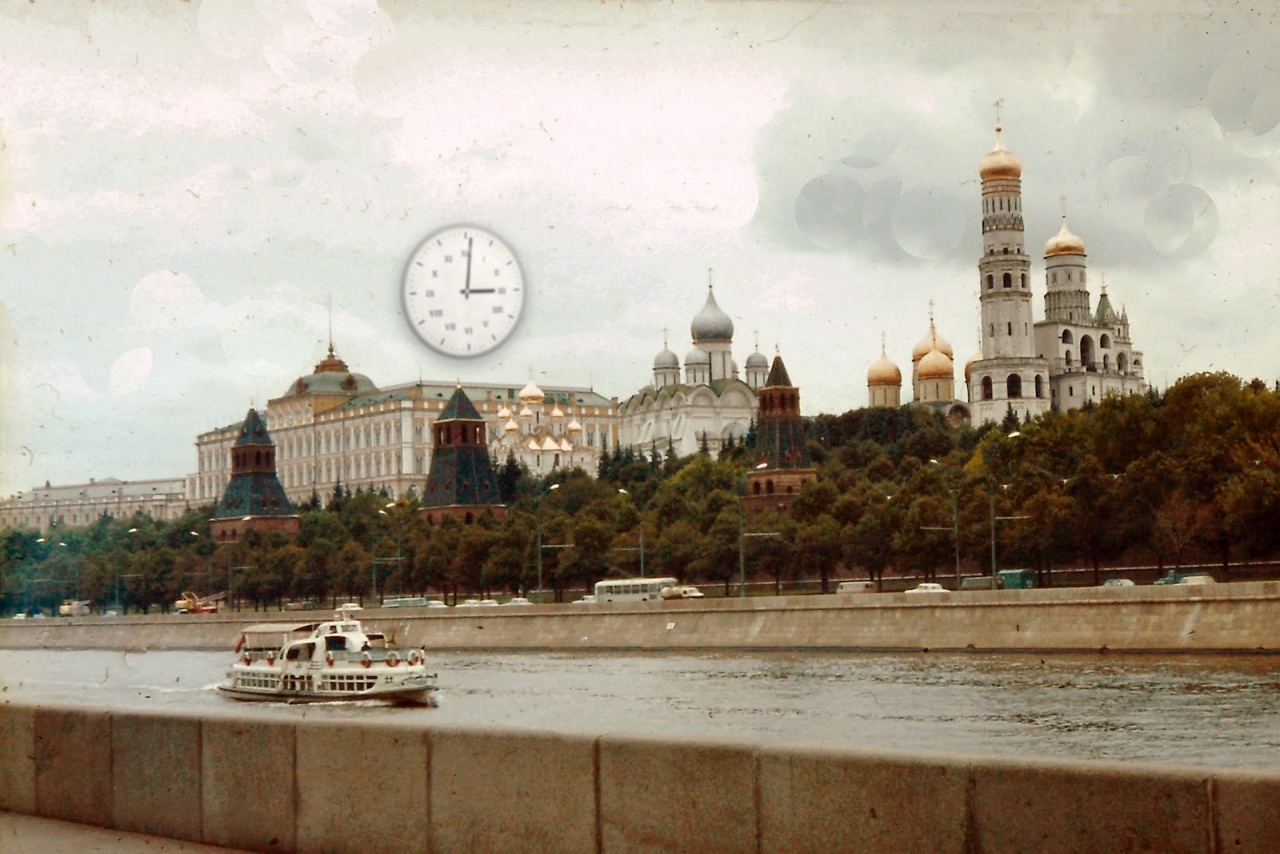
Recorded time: 3:01
